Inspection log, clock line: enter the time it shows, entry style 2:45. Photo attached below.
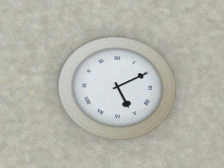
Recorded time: 5:10
